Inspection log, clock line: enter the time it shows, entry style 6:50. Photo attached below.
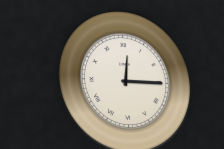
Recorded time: 12:15
